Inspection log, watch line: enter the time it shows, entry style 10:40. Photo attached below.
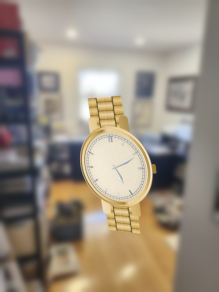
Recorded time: 5:11
